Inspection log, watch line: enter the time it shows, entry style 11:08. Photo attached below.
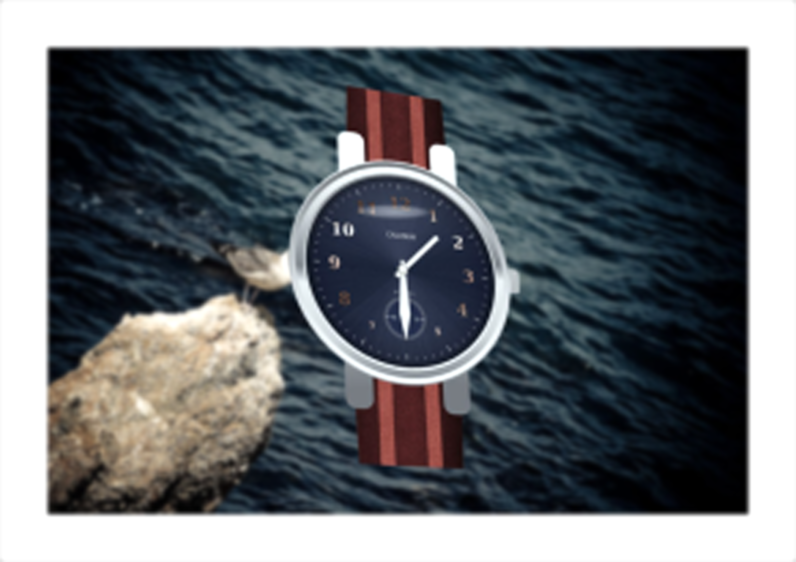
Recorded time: 1:30
